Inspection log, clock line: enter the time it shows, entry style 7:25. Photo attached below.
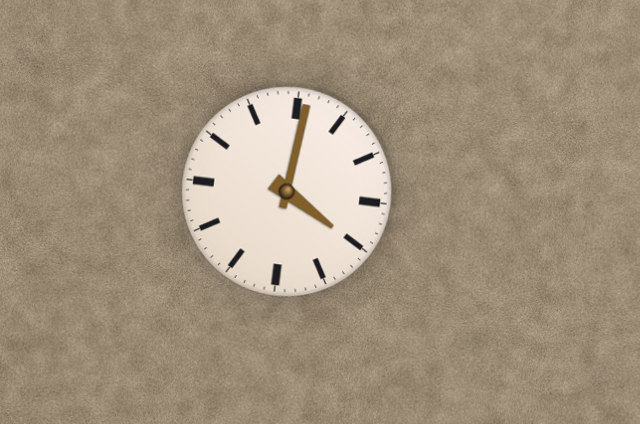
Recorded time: 4:01
